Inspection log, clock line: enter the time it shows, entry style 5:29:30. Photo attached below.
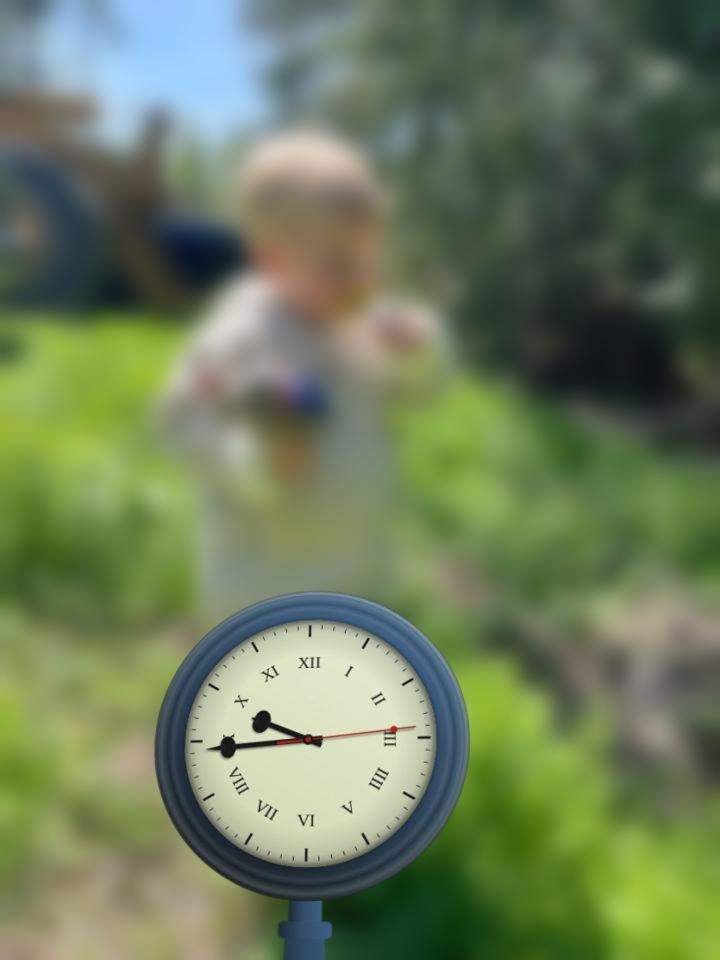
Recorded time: 9:44:14
